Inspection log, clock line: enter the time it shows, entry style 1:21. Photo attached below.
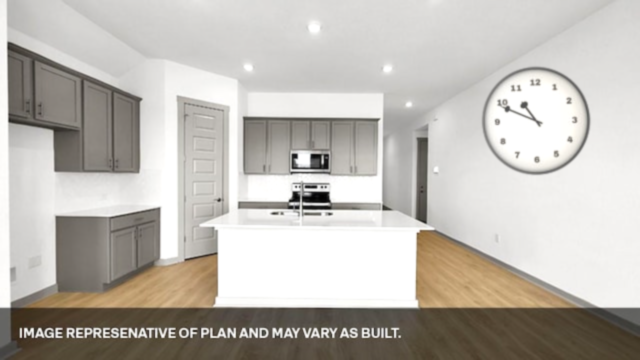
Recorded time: 10:49
